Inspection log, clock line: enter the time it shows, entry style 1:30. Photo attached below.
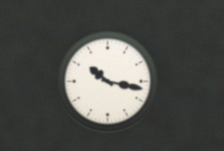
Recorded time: 10:17
